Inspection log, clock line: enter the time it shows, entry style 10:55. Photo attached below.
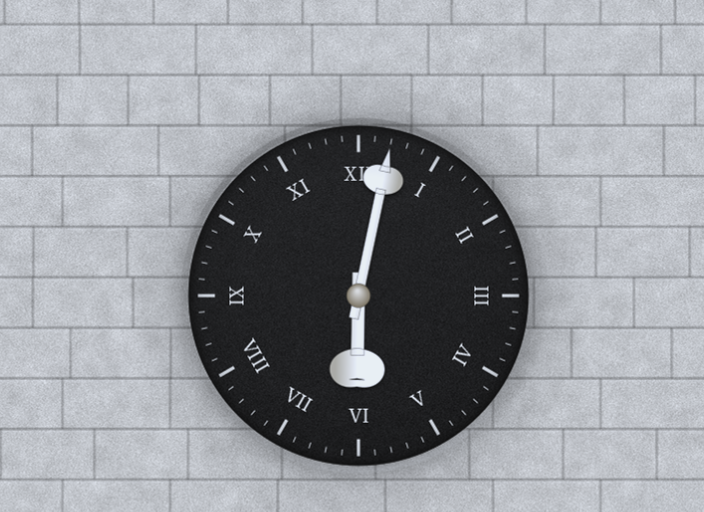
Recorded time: 6:02
